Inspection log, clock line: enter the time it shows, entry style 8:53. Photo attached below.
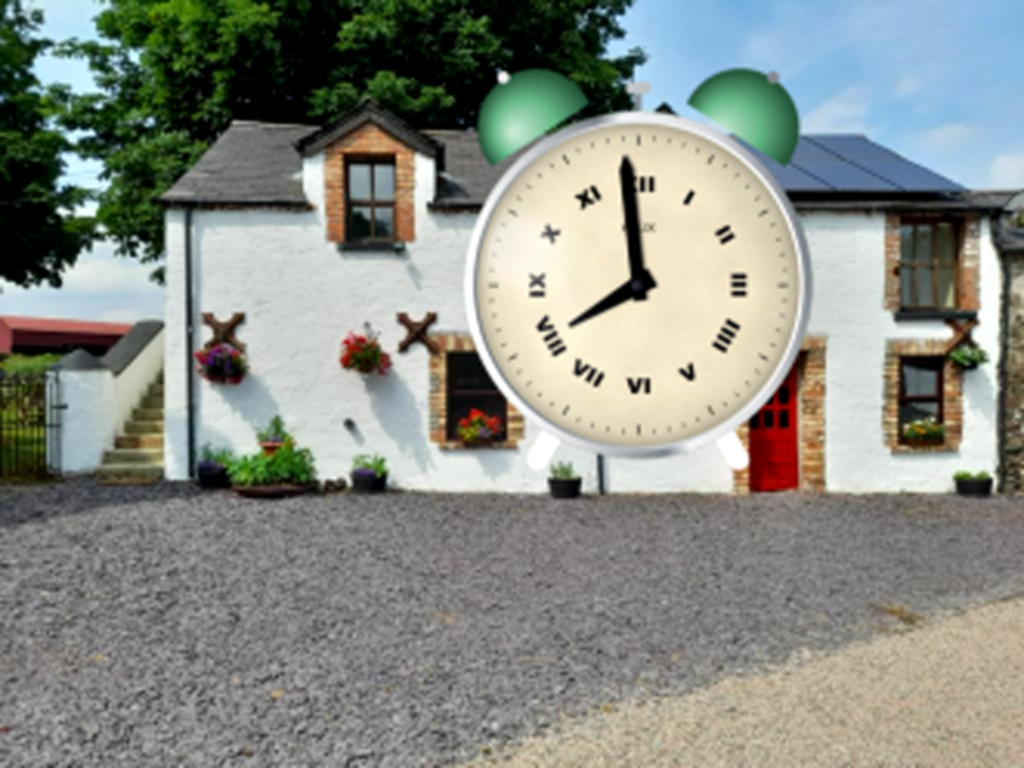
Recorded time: 7:59
